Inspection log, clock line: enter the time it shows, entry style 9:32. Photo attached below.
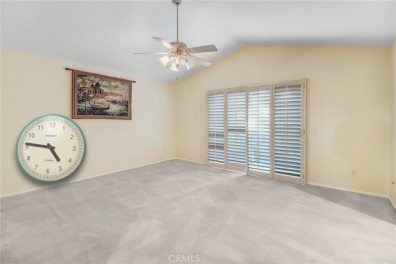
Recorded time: 4:46
